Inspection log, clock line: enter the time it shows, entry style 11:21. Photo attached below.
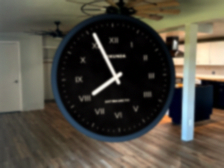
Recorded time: 7:56
